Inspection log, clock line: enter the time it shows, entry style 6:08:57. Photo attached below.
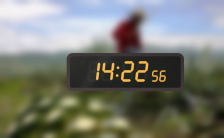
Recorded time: 14:22:56
